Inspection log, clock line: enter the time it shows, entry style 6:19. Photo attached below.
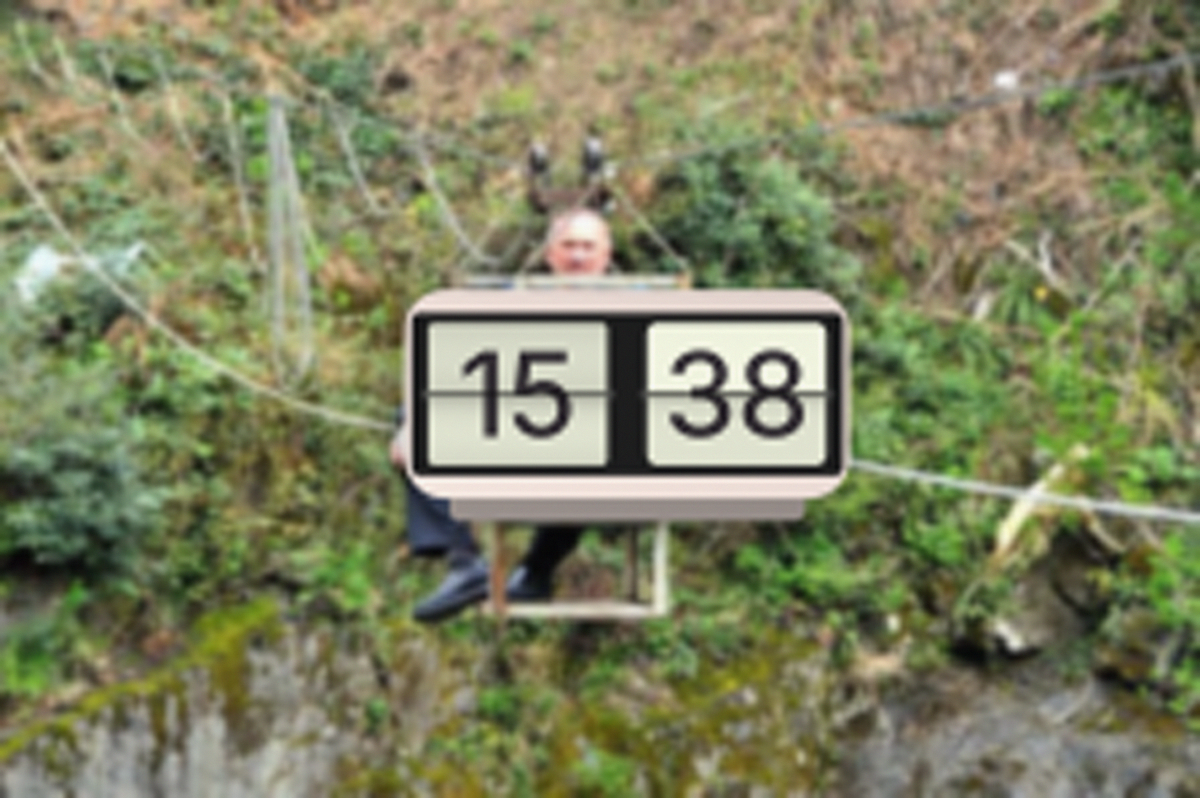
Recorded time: 15:38
